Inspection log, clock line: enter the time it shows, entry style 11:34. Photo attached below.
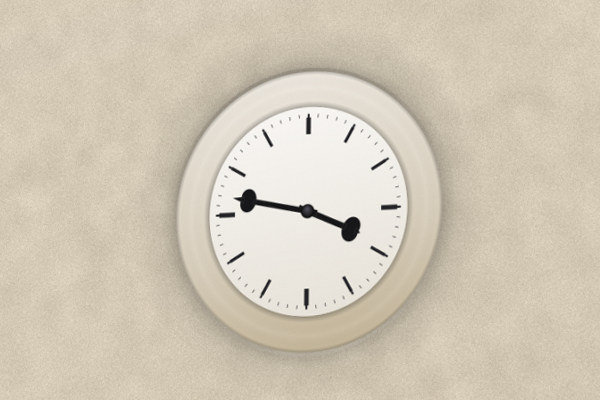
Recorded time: 3:47
